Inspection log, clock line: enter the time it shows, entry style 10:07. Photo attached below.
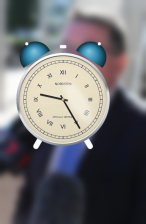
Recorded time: 9:25
